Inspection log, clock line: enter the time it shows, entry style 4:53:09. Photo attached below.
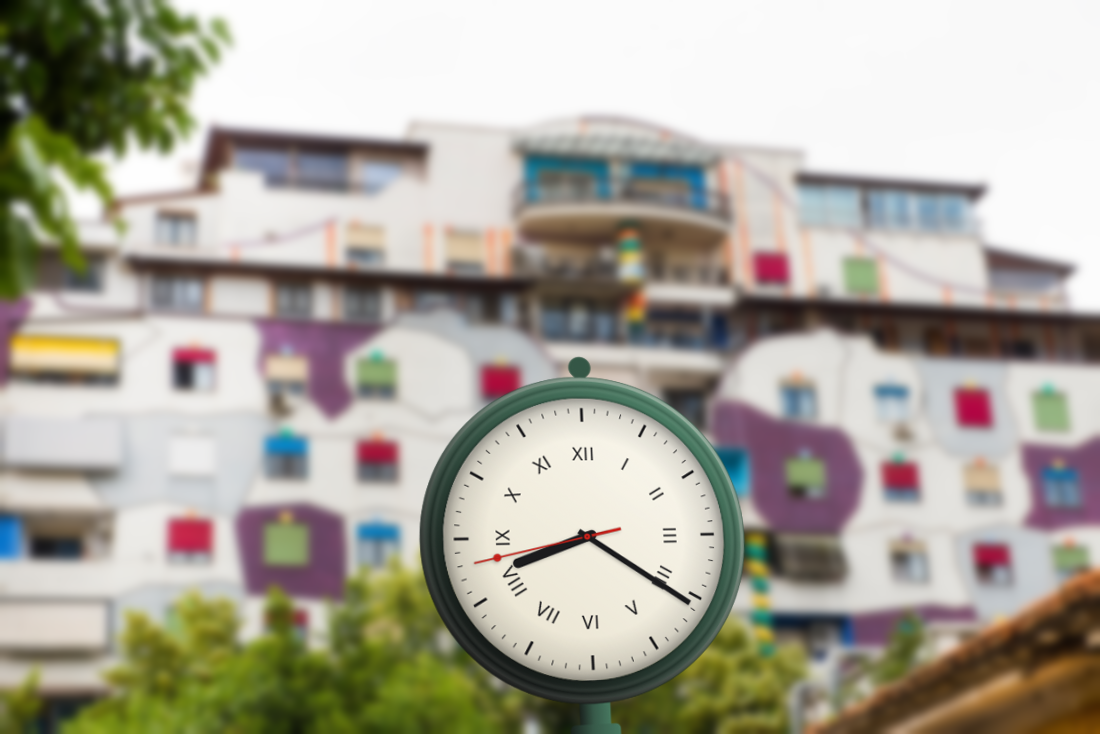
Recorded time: 8:20:43
